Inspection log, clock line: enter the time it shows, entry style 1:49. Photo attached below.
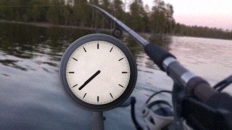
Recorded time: 7:38
